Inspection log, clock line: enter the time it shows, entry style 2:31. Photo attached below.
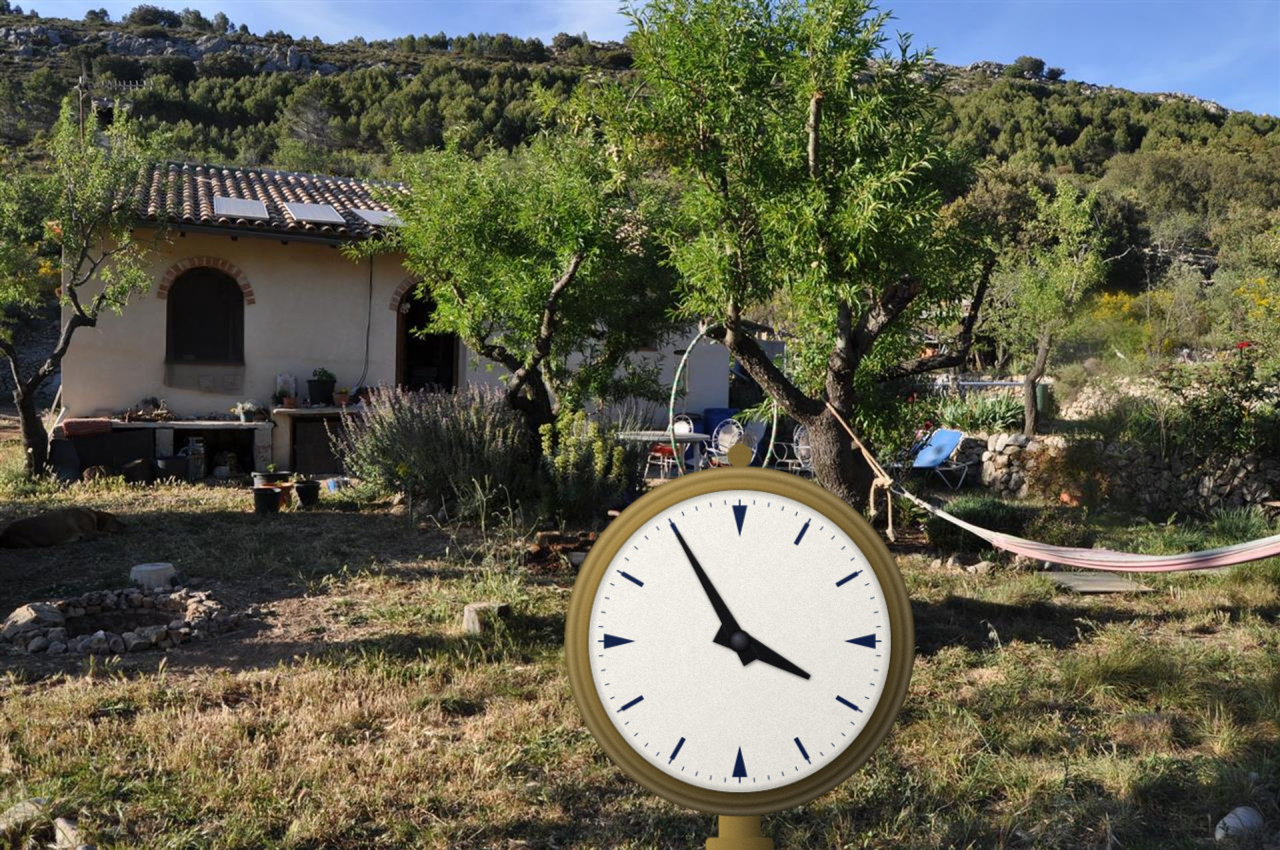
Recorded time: 3:55
